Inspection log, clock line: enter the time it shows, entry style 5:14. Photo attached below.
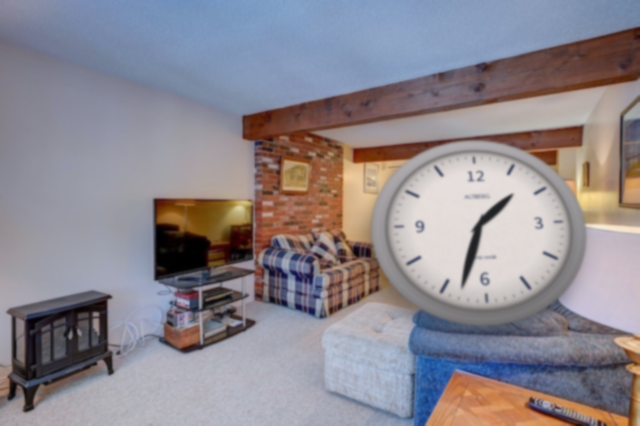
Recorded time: 1:33
